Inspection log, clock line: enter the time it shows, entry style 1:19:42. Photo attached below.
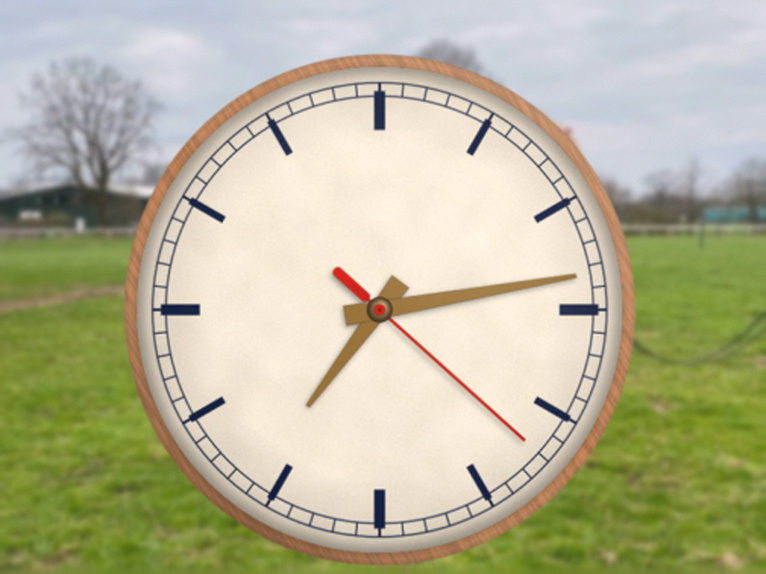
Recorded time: 7:13:22
